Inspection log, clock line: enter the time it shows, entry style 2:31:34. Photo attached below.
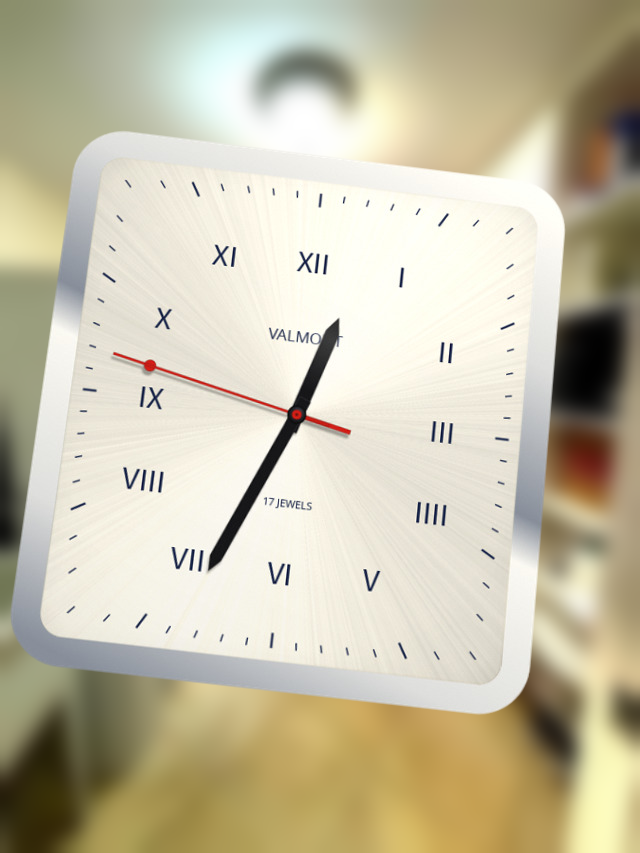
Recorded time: 12:33:47
